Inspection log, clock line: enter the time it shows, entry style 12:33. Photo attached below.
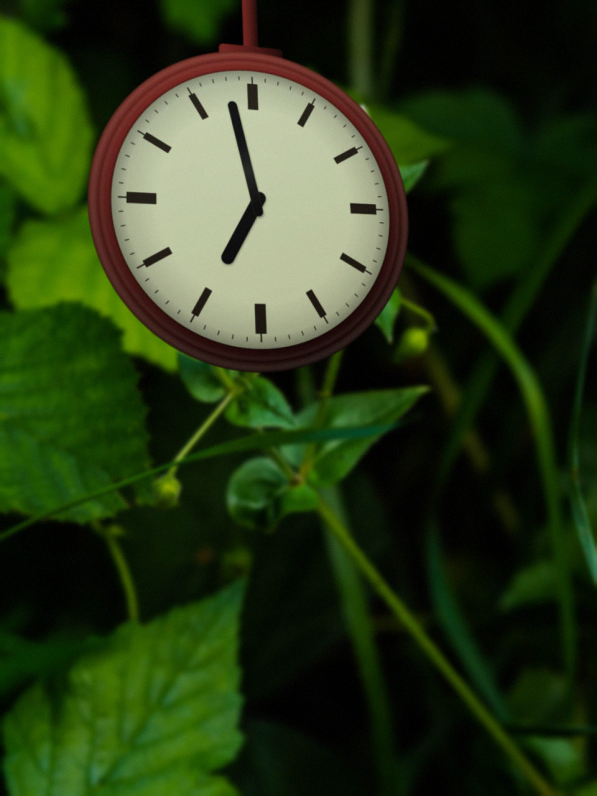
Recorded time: 6:58
